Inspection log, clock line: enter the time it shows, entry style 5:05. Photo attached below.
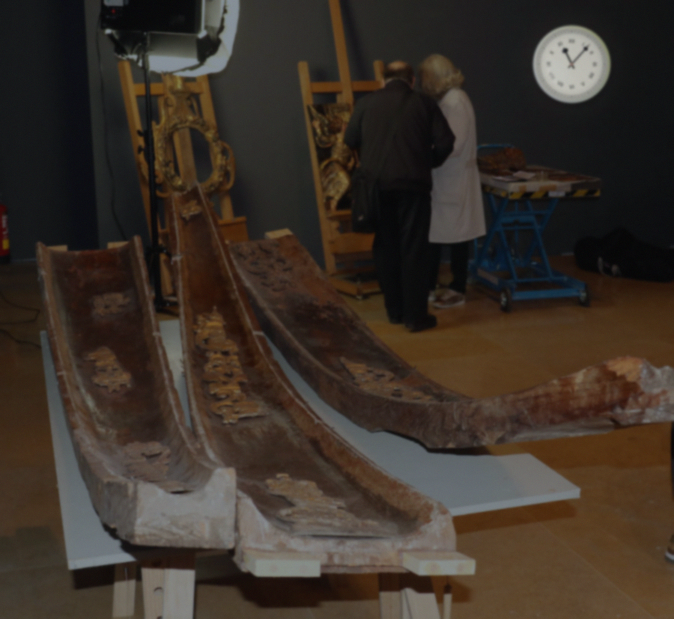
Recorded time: 11:07
